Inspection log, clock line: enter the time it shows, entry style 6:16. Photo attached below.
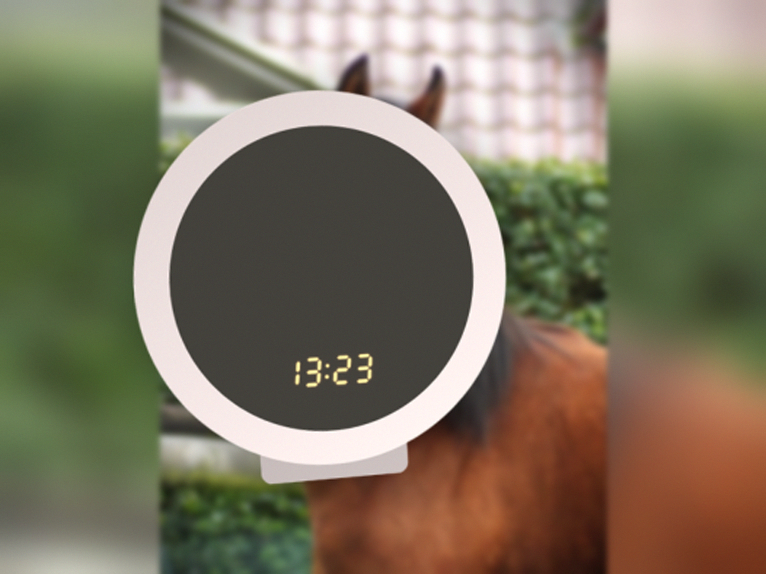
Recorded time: 13:23
